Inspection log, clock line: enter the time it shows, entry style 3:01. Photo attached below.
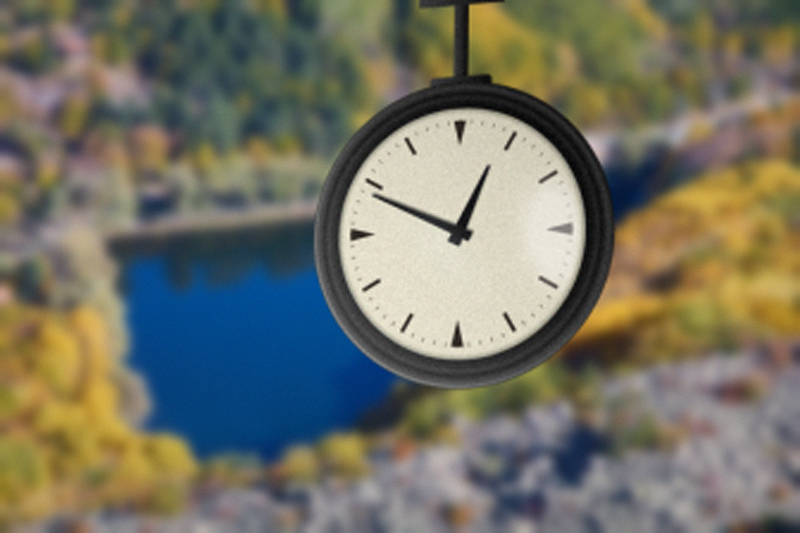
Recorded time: 12:49
